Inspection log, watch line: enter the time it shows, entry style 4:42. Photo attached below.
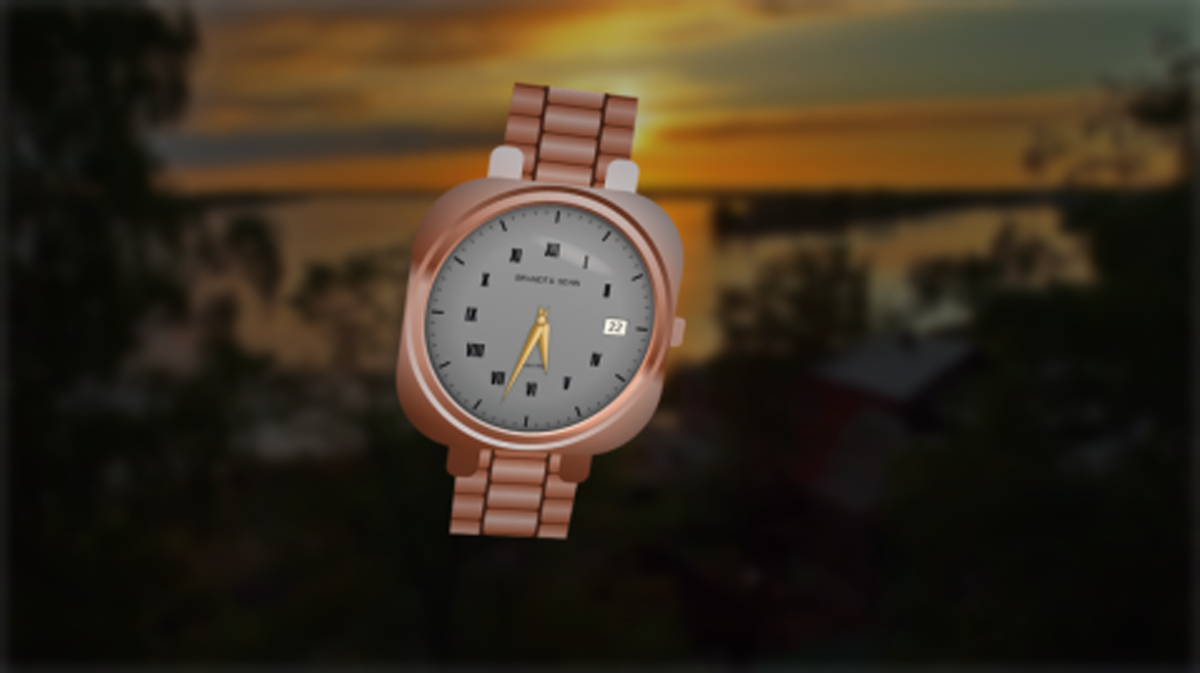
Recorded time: 5:33
